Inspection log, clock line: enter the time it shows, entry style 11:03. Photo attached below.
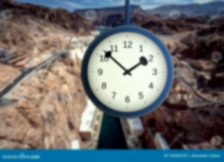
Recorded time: 1:52
